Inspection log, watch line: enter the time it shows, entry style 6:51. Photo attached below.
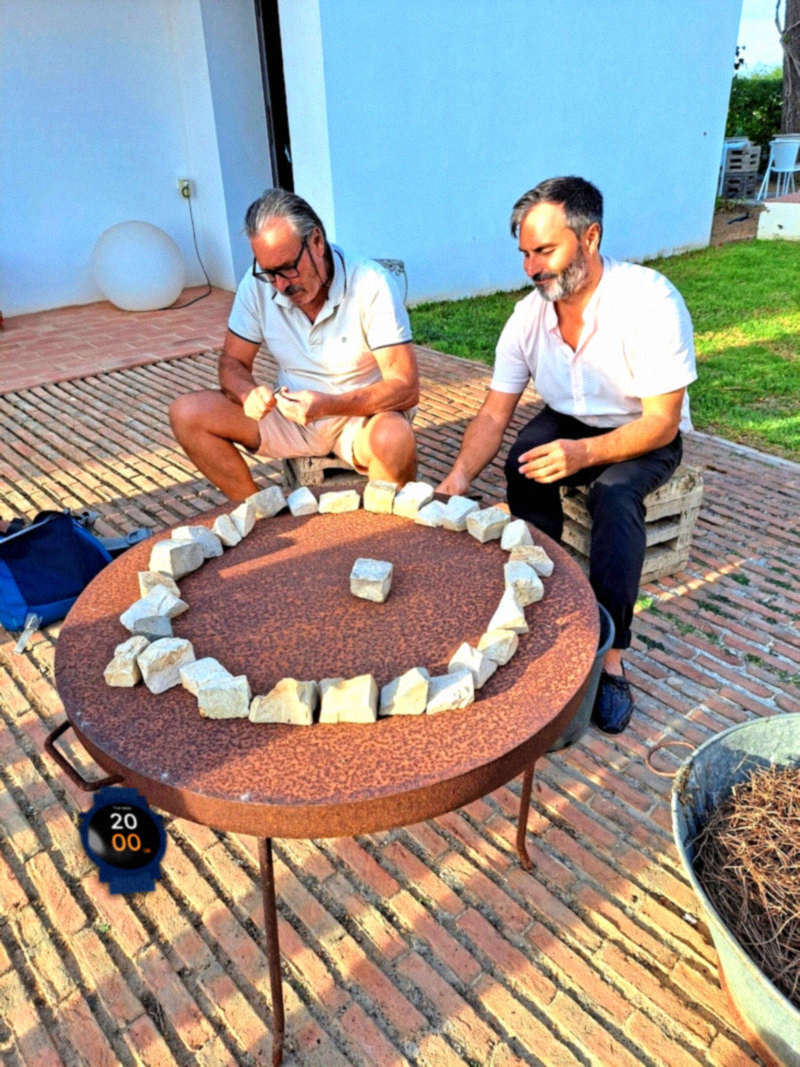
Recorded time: 20:00
